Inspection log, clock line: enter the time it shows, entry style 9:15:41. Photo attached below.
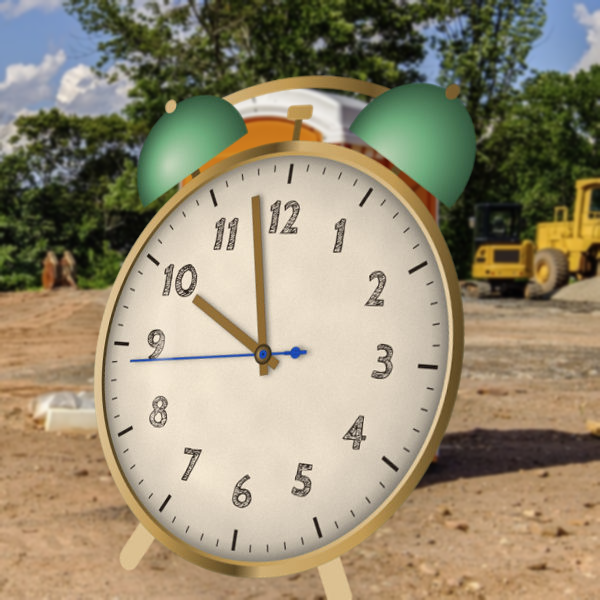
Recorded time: 9:57:44
